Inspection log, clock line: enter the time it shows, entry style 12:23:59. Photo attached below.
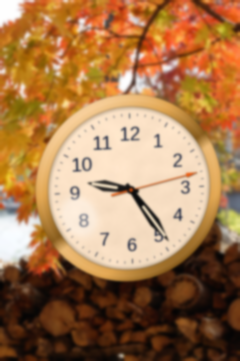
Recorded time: 9:24:13
